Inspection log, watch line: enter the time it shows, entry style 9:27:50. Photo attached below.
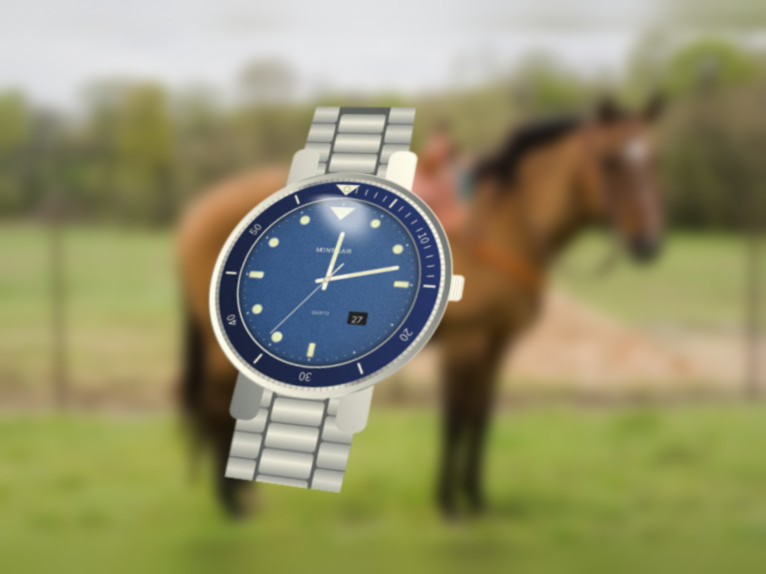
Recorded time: 12:12:36
